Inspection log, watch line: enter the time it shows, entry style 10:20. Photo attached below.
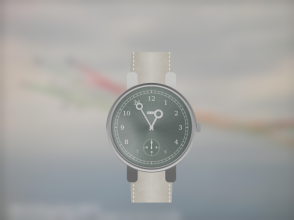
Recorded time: 12:55
